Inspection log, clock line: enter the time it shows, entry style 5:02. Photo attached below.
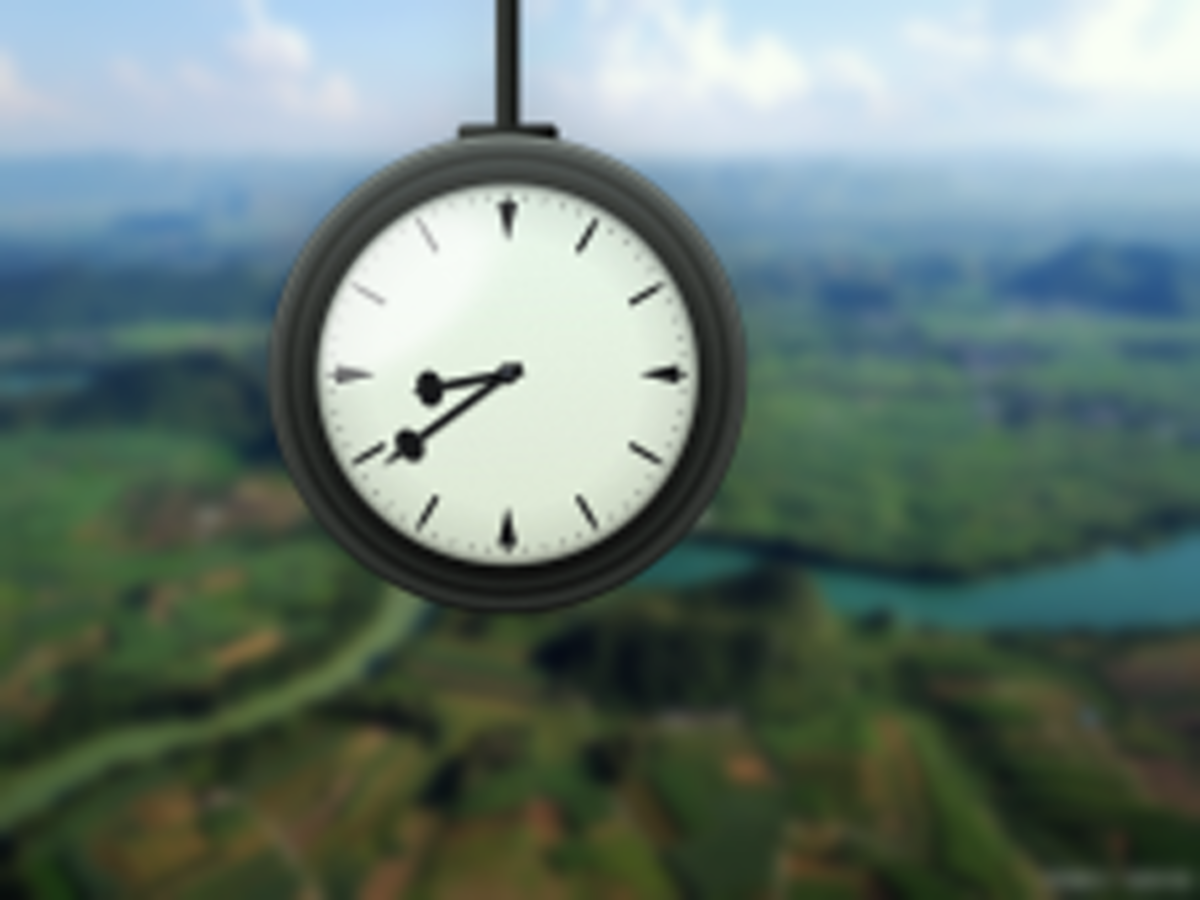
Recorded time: 8:39
